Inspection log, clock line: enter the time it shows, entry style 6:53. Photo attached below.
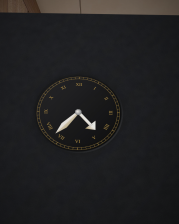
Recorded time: 4:37
